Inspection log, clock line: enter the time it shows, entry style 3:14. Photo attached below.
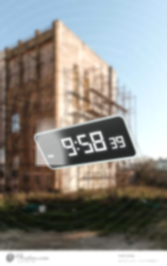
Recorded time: 9:58
